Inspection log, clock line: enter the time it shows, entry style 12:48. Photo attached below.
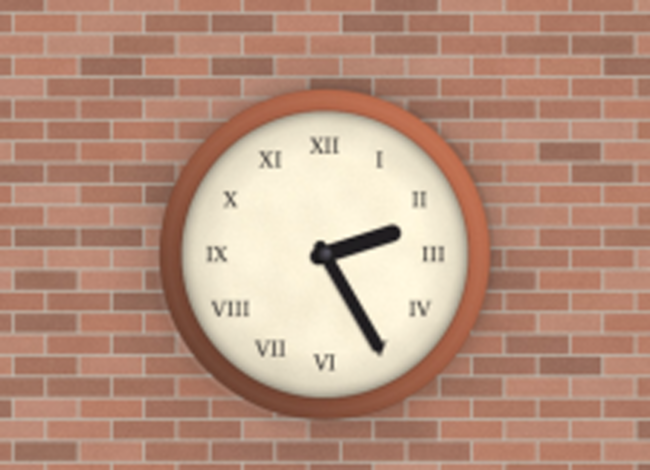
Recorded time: 2:25
